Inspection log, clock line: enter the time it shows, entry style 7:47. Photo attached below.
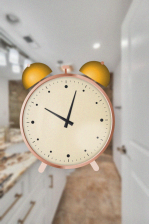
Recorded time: 10:03
